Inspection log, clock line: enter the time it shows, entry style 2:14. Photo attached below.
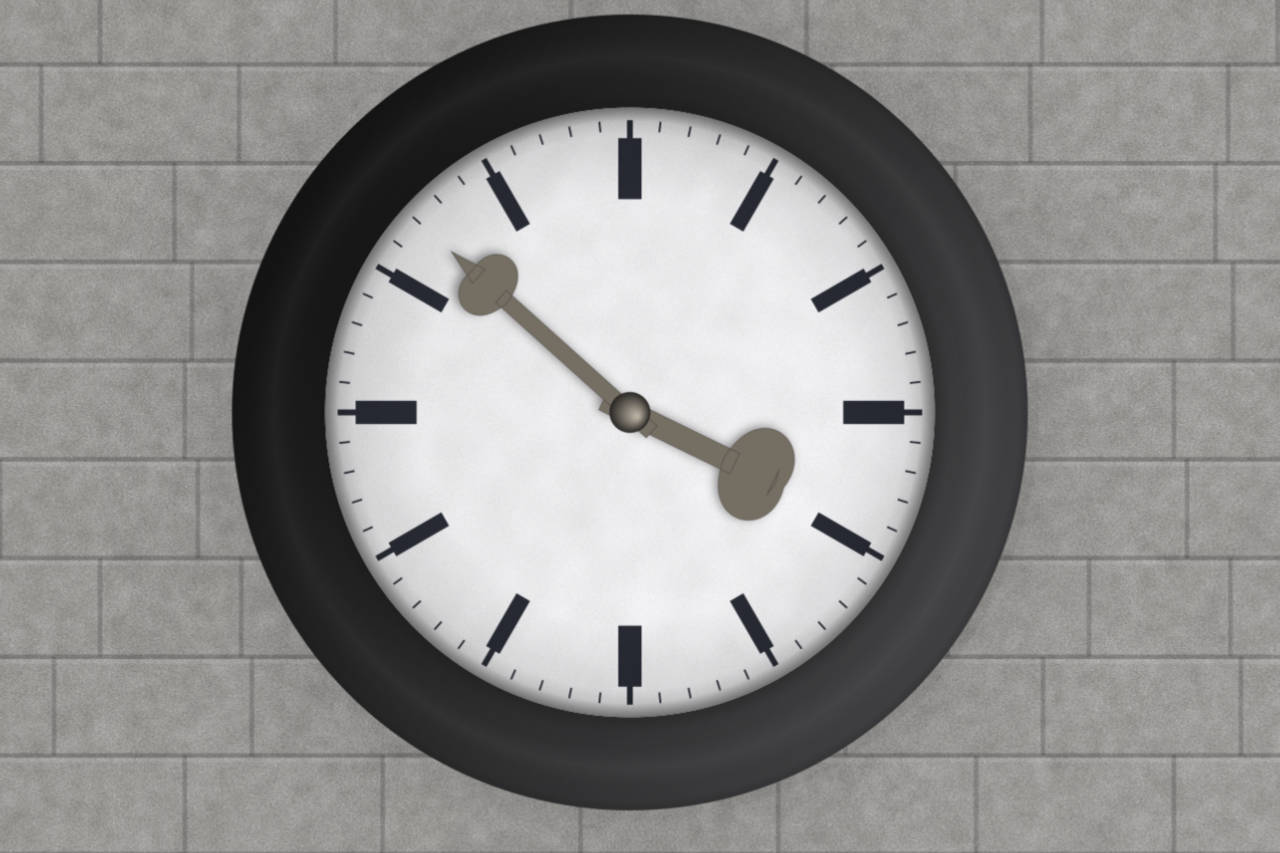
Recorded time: 3:52
